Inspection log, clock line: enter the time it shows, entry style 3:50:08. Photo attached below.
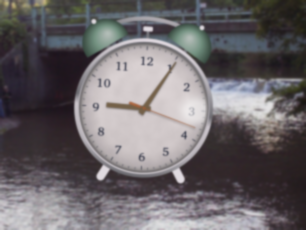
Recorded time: 9:05:18
